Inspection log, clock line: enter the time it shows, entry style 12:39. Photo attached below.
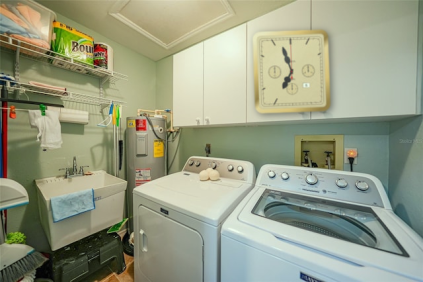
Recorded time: 6:57
